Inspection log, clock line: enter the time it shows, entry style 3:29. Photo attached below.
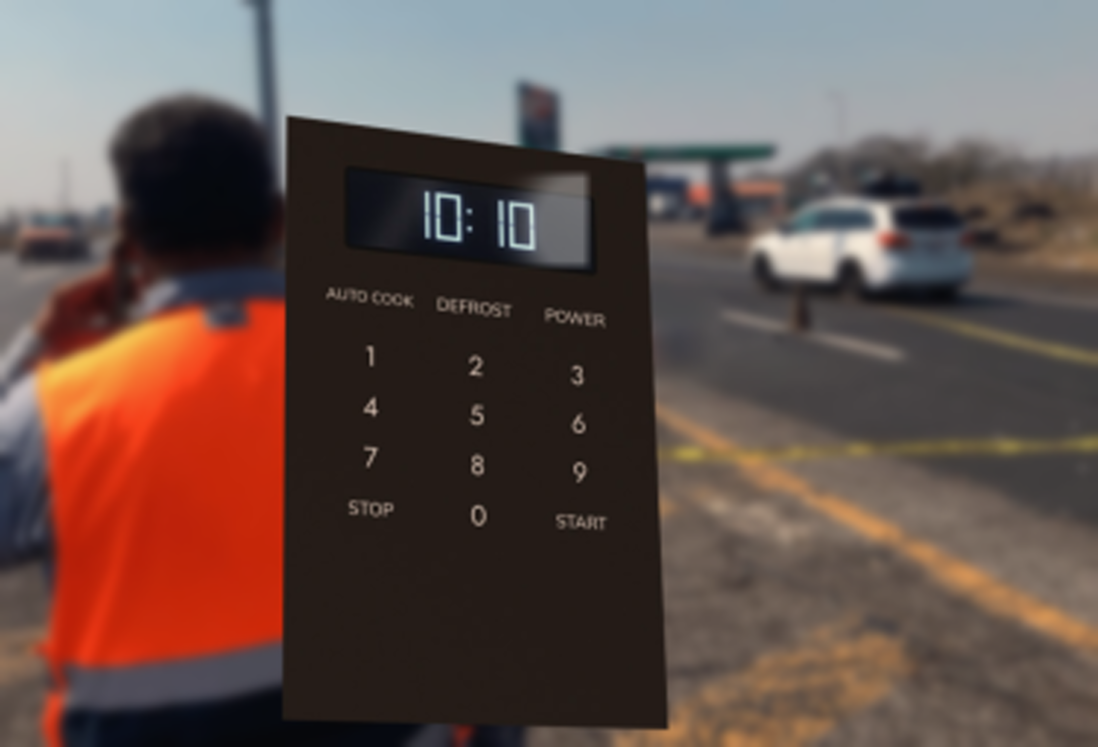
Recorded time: 10:10
